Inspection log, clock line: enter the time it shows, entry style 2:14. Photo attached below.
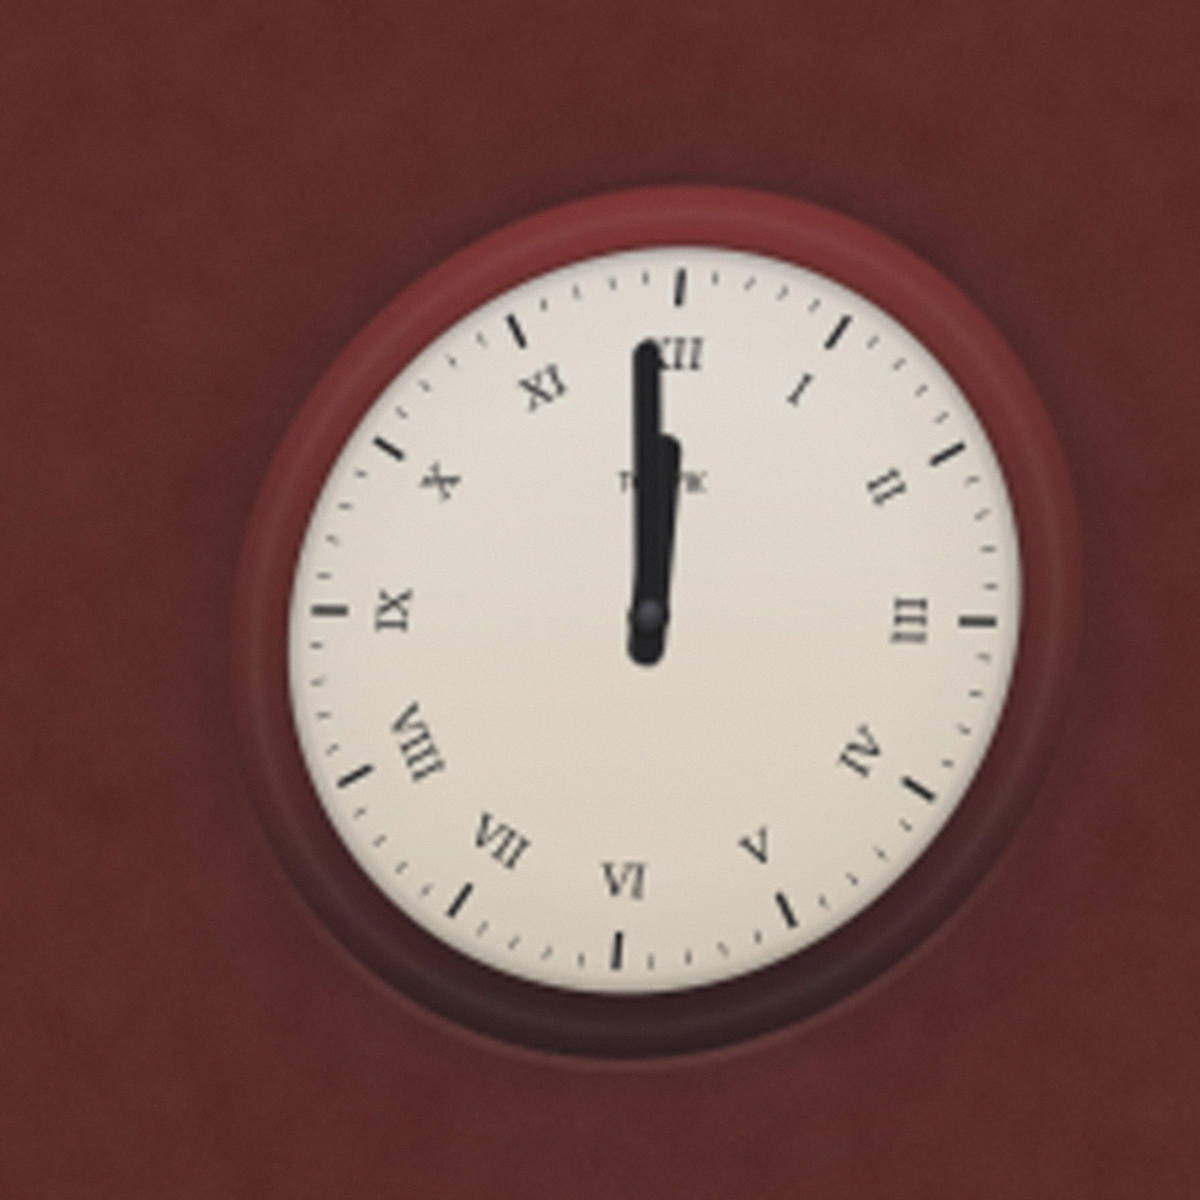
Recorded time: 11:59
